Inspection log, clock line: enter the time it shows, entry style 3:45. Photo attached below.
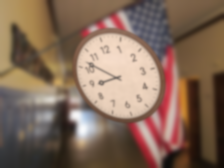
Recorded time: 8:52
